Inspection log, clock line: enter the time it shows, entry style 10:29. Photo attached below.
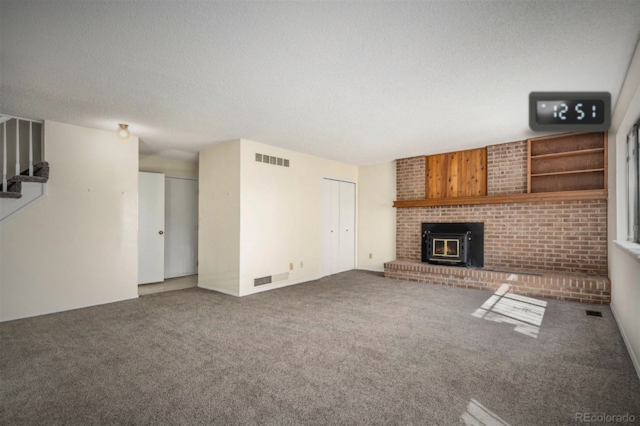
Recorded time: 12:51
